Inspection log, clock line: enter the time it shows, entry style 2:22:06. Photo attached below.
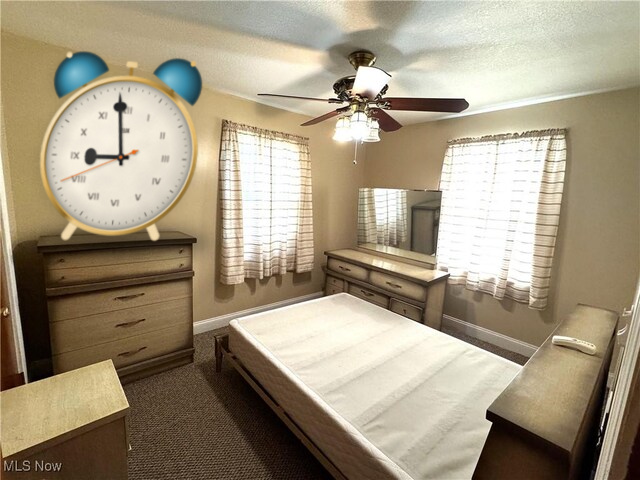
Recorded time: 8:58:41
